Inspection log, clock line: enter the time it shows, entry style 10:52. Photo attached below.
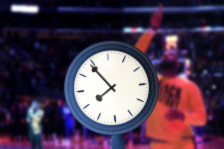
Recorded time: 7:54
